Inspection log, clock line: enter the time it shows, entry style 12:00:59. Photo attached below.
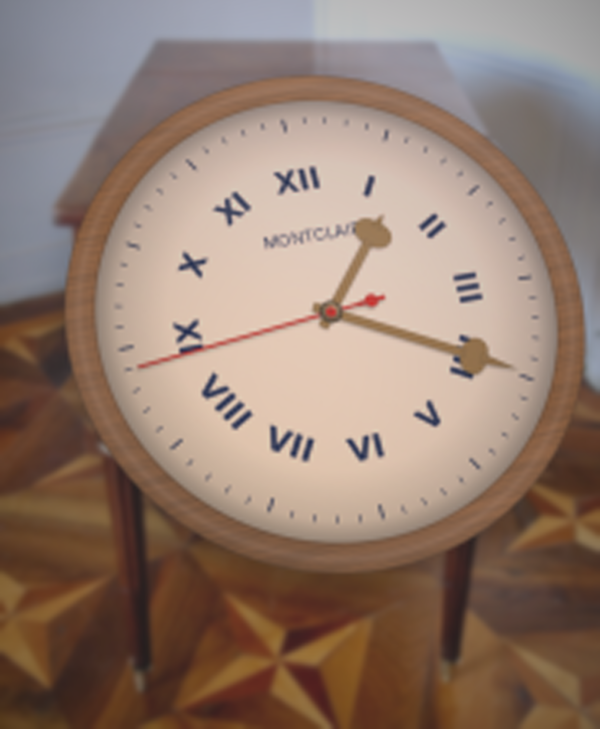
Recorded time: 1:19:44
